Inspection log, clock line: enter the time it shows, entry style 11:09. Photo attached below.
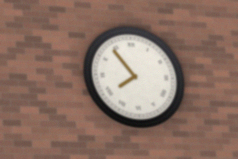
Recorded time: 7:54
